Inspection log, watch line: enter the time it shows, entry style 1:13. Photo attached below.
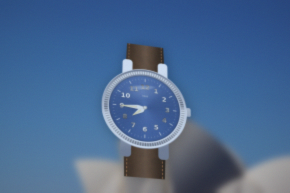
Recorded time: 7:45
